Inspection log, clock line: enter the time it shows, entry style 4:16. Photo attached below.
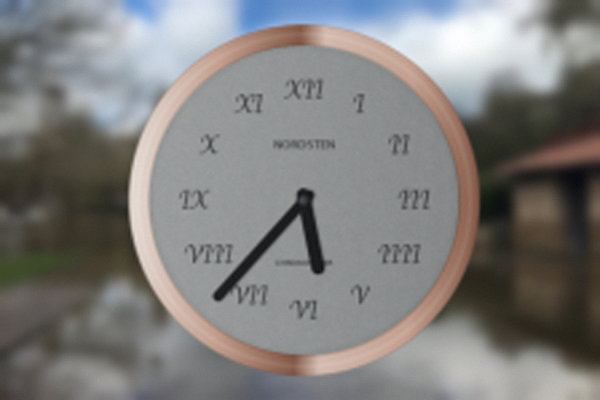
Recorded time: 5:37
